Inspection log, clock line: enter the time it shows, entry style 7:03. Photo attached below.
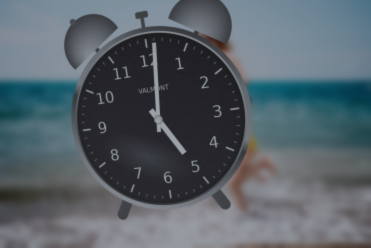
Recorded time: 5:01
